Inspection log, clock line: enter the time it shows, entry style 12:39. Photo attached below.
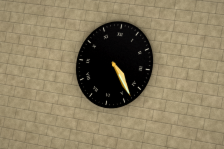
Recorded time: 4:23
